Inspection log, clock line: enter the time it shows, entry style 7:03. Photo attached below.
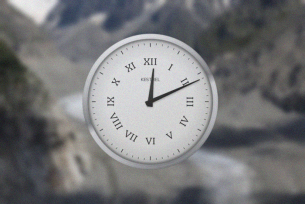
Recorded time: 12:11
